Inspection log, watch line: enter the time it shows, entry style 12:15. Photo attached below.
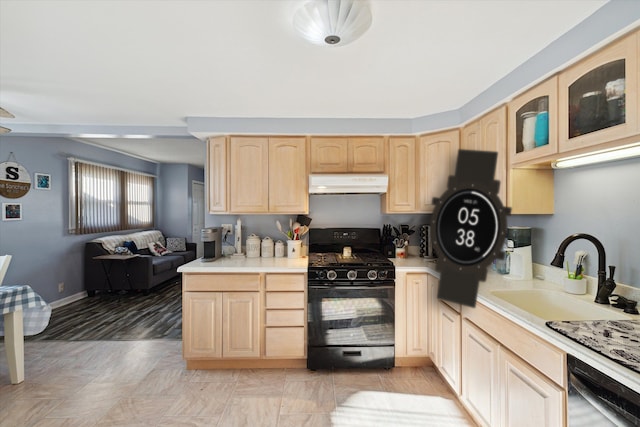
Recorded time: 5:38
